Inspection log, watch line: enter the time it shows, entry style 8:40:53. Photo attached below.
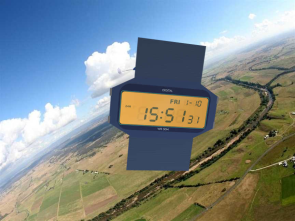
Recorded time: 15:51:31
